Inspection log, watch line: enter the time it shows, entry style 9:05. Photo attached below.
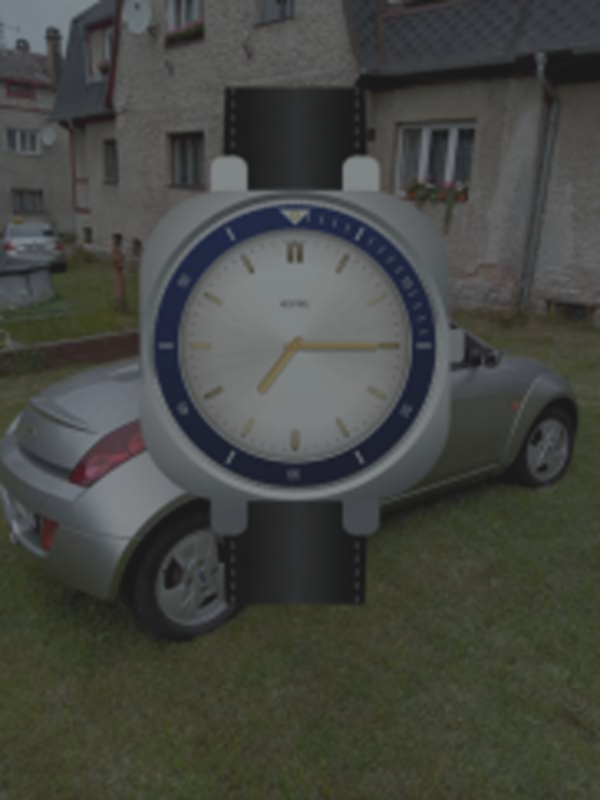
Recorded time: 7:15
